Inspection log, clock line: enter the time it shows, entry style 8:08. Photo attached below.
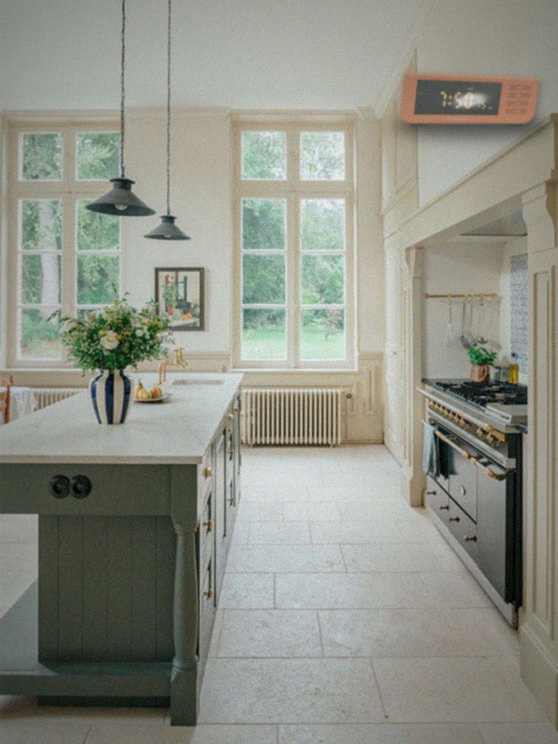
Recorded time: 7:50
